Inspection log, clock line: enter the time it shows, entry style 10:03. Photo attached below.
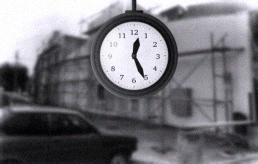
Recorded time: 12:26
